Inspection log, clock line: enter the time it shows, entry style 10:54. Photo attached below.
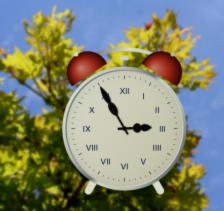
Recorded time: 2:55
